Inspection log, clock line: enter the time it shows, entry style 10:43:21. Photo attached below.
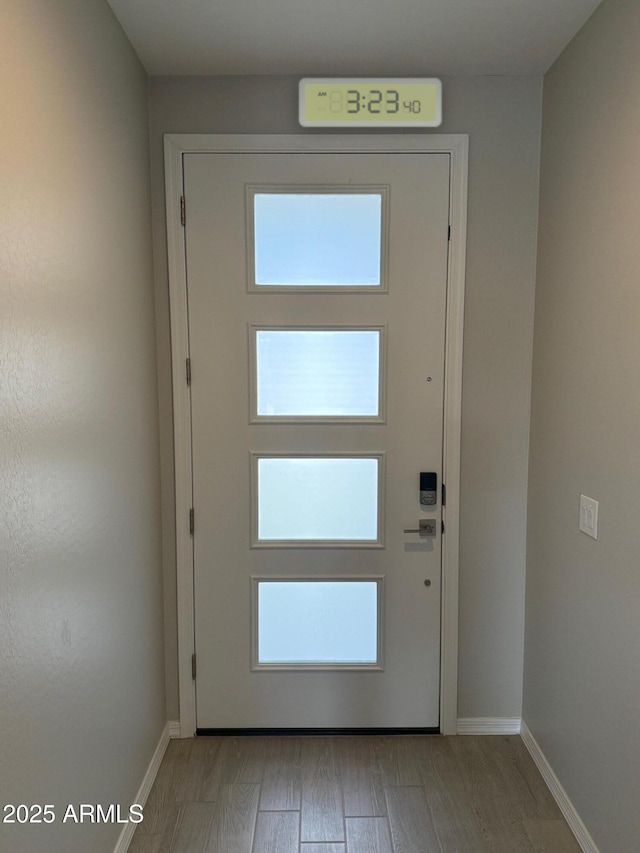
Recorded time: 3:23:40
